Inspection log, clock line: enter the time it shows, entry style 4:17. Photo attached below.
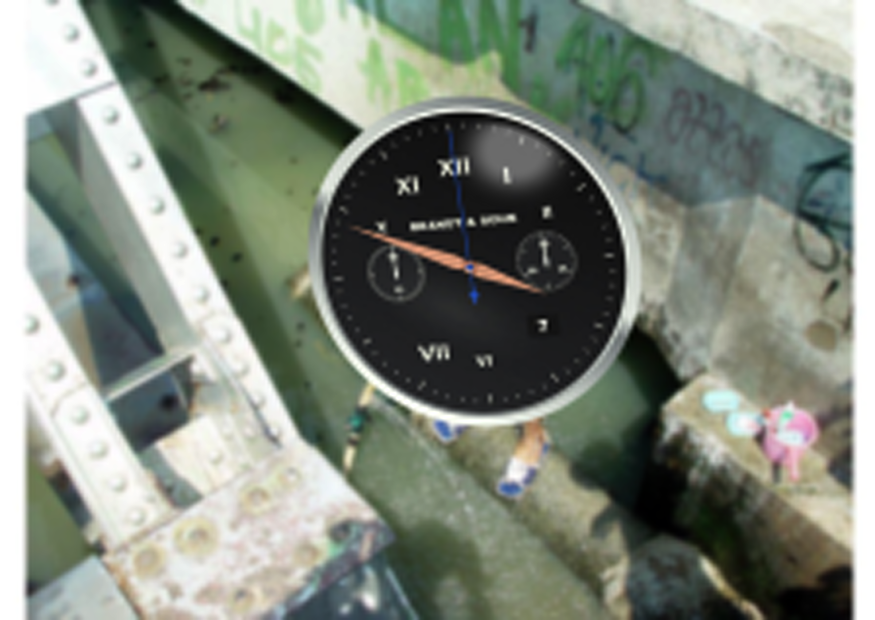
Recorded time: 3:49
